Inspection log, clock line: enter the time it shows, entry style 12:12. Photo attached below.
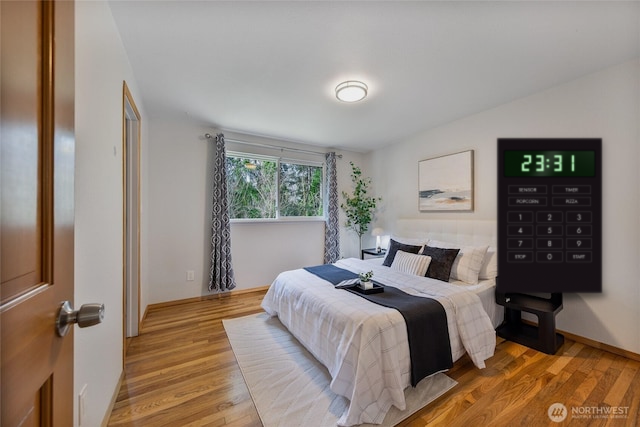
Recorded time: 23:31
